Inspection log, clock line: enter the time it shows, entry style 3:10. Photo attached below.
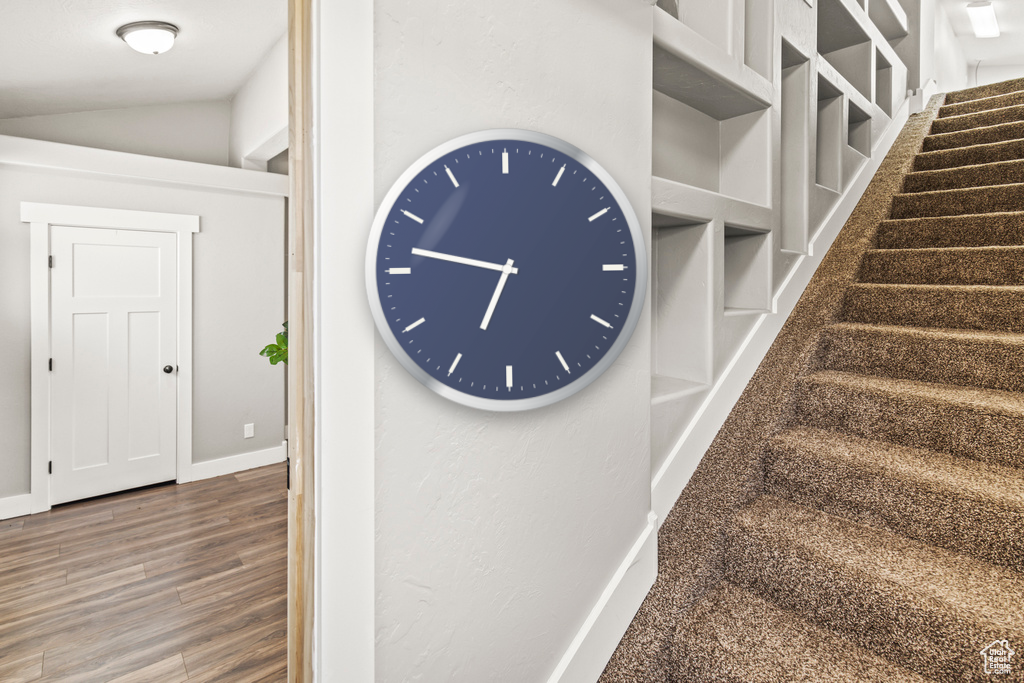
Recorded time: 6:47
